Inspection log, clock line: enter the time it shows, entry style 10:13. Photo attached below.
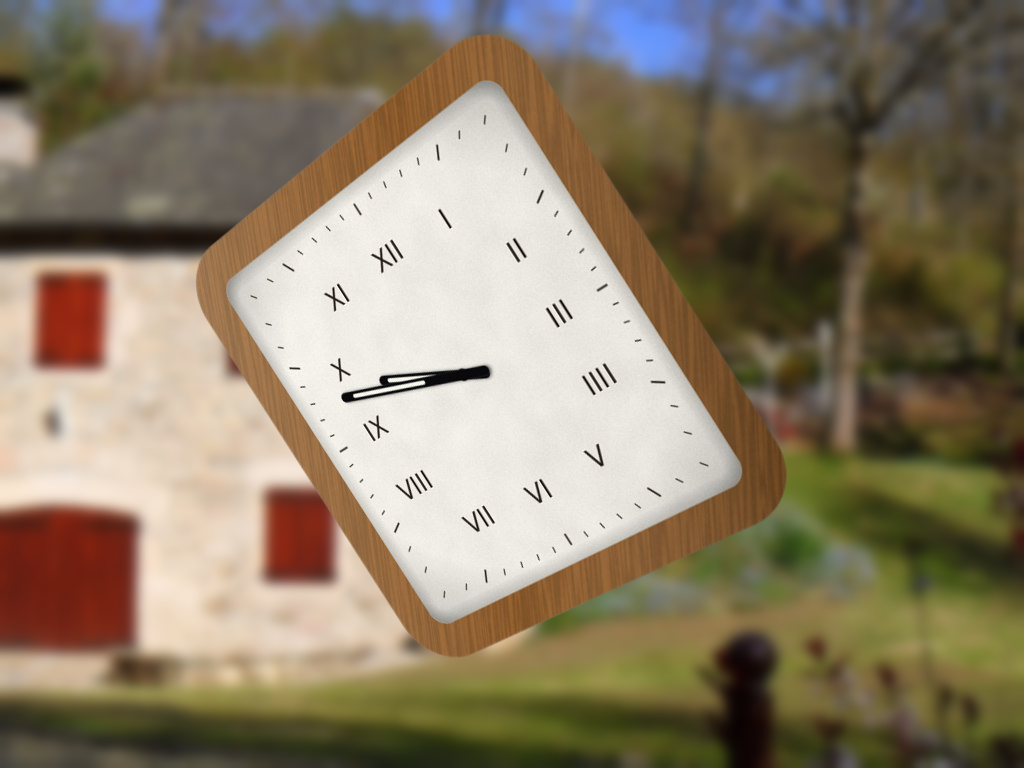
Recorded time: 9:48
